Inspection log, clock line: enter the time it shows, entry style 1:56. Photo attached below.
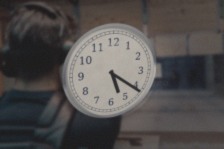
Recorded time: 5:21
